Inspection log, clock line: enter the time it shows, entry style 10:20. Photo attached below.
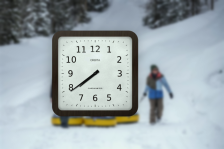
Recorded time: 7:39
